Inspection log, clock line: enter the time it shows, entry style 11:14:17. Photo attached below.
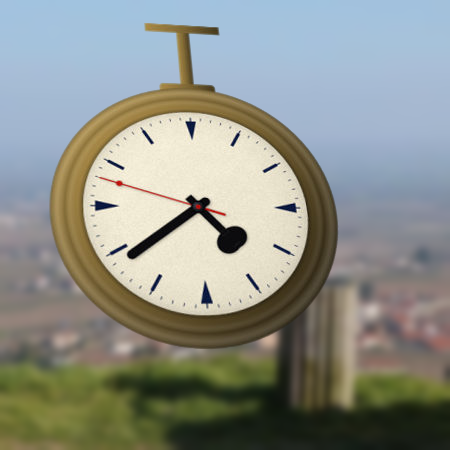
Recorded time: 4:38:48
